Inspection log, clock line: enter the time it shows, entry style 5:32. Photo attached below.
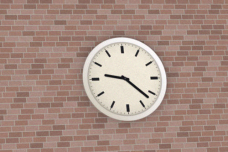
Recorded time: 9:22
